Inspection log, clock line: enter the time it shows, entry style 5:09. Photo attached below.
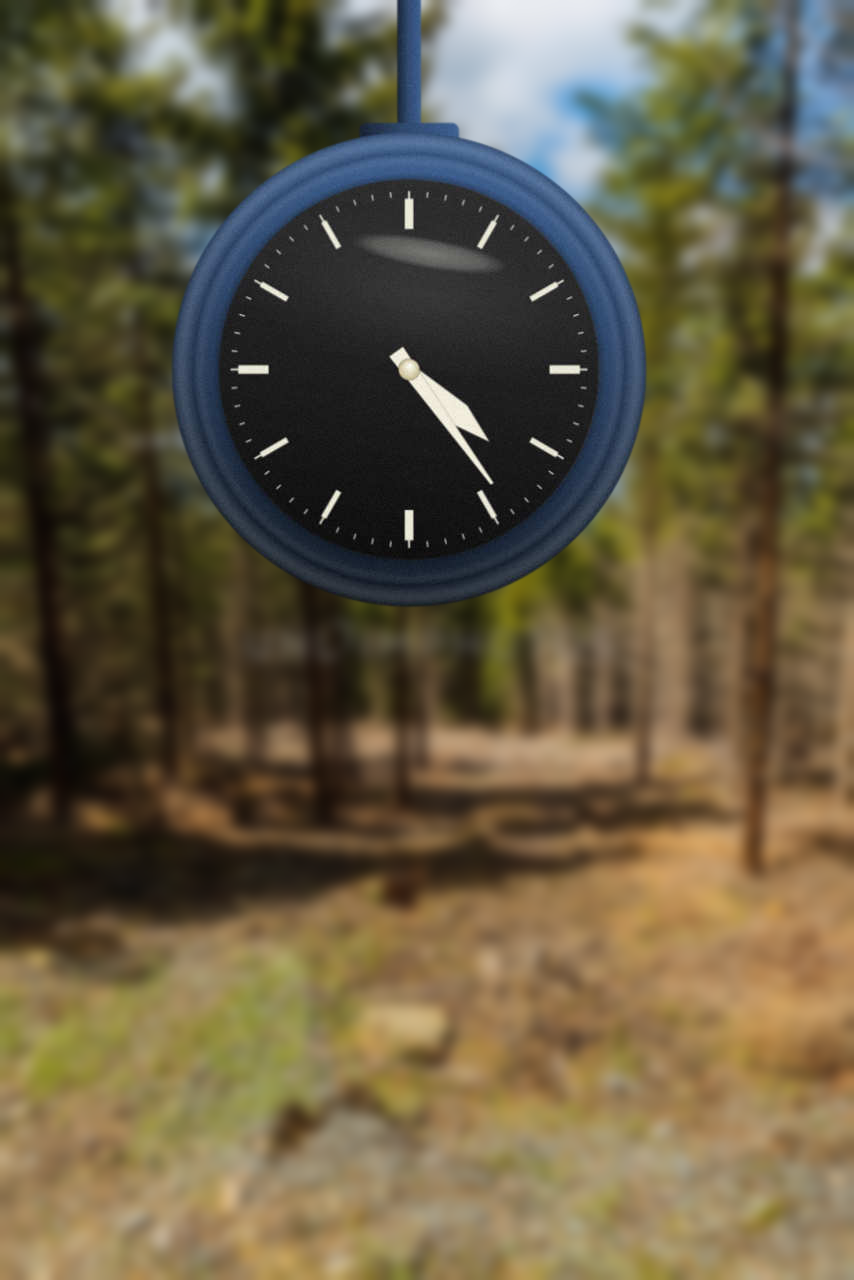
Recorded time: 4:24
